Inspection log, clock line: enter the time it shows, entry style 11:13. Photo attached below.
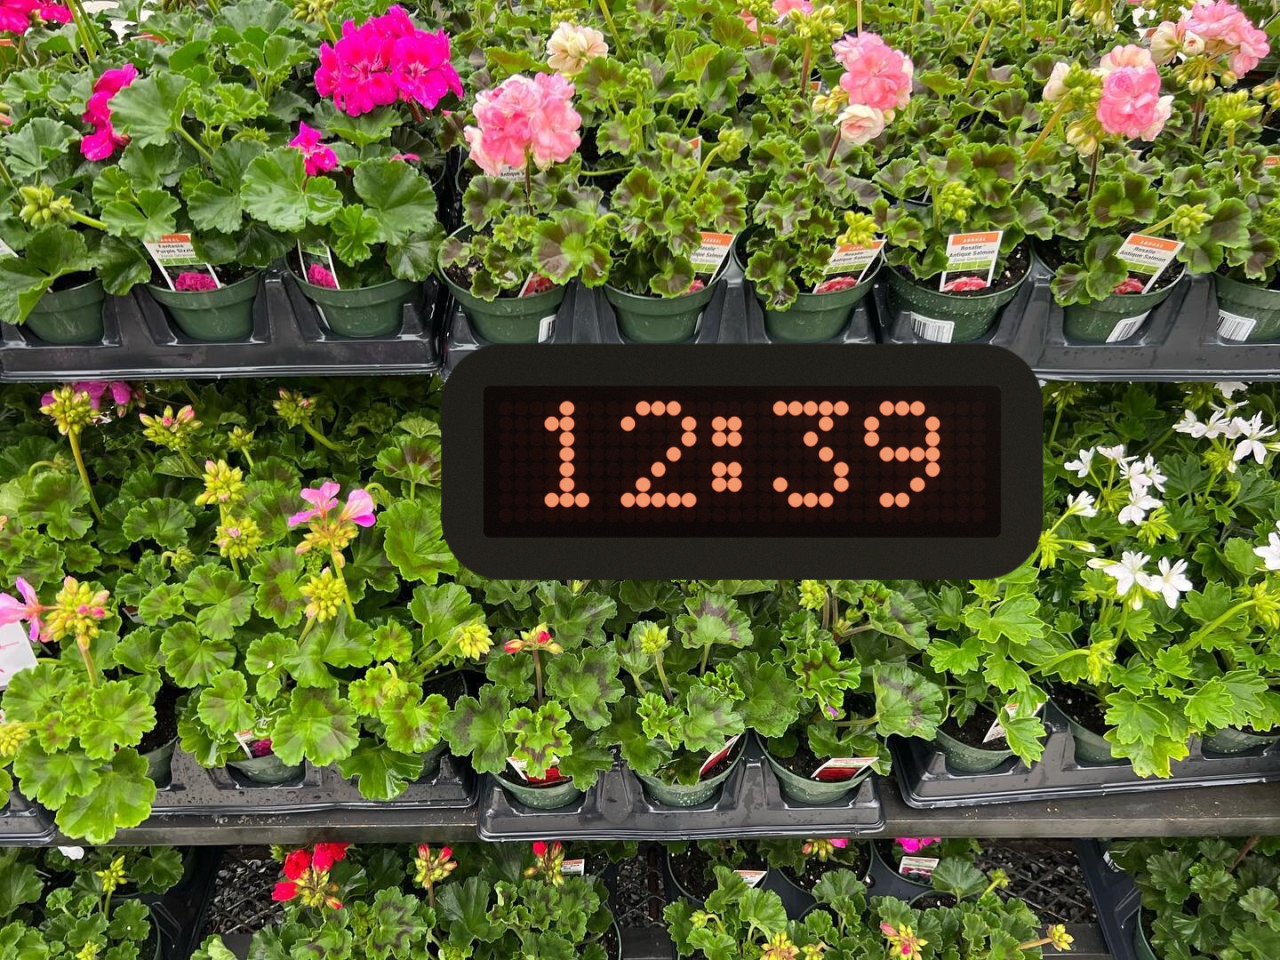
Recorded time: 12:39
